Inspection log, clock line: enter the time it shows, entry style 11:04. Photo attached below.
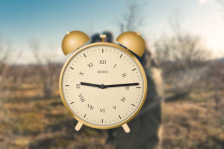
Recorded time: 9:14
